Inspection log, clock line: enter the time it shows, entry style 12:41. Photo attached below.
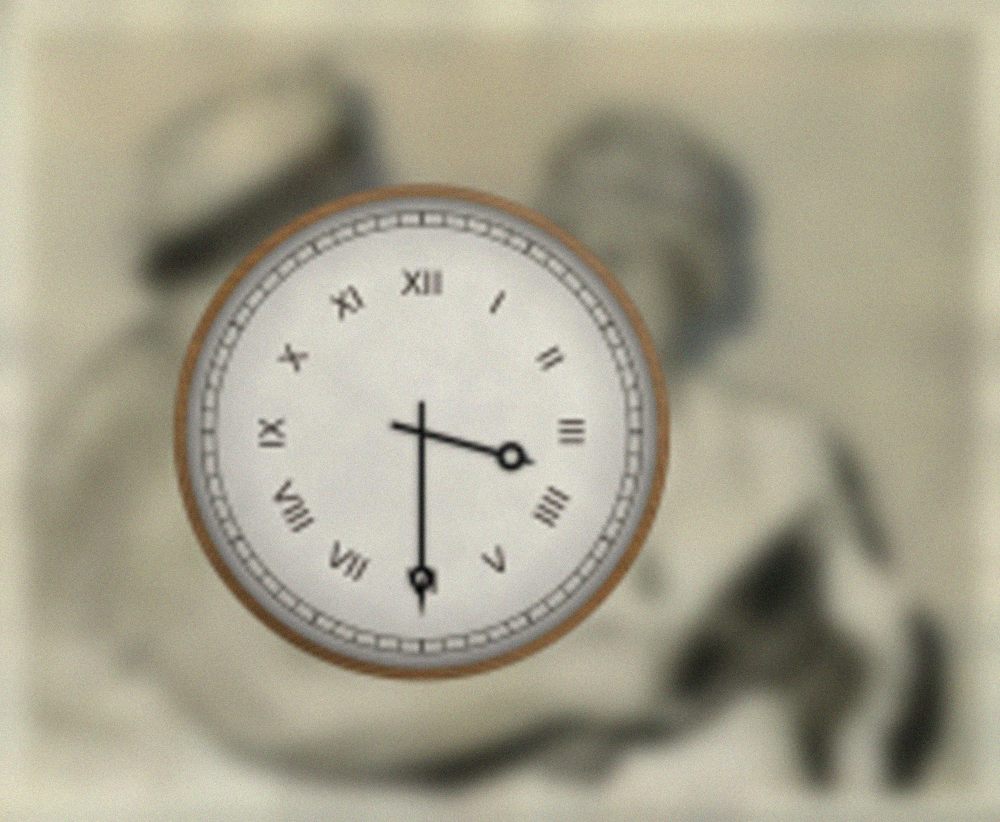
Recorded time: 3:30
